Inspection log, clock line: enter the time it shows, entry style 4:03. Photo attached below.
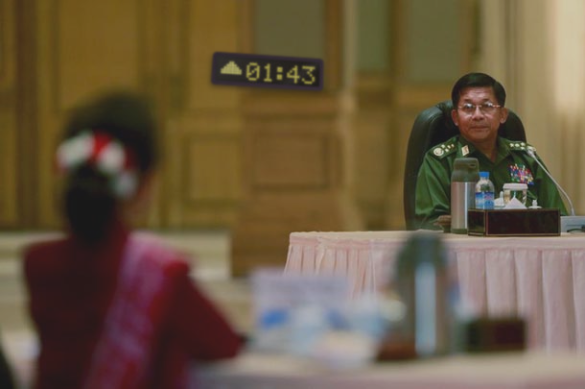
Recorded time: 1:43
